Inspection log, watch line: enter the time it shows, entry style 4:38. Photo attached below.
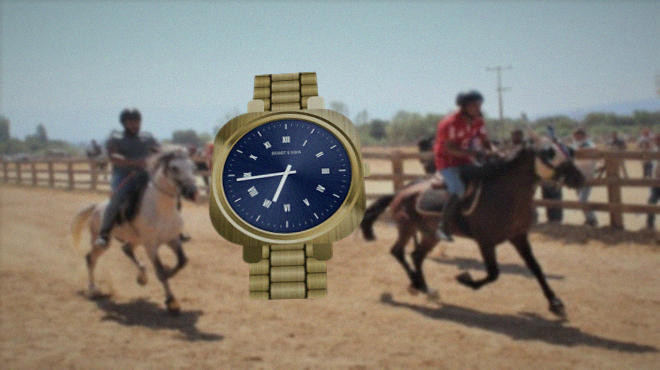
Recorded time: 6:44
